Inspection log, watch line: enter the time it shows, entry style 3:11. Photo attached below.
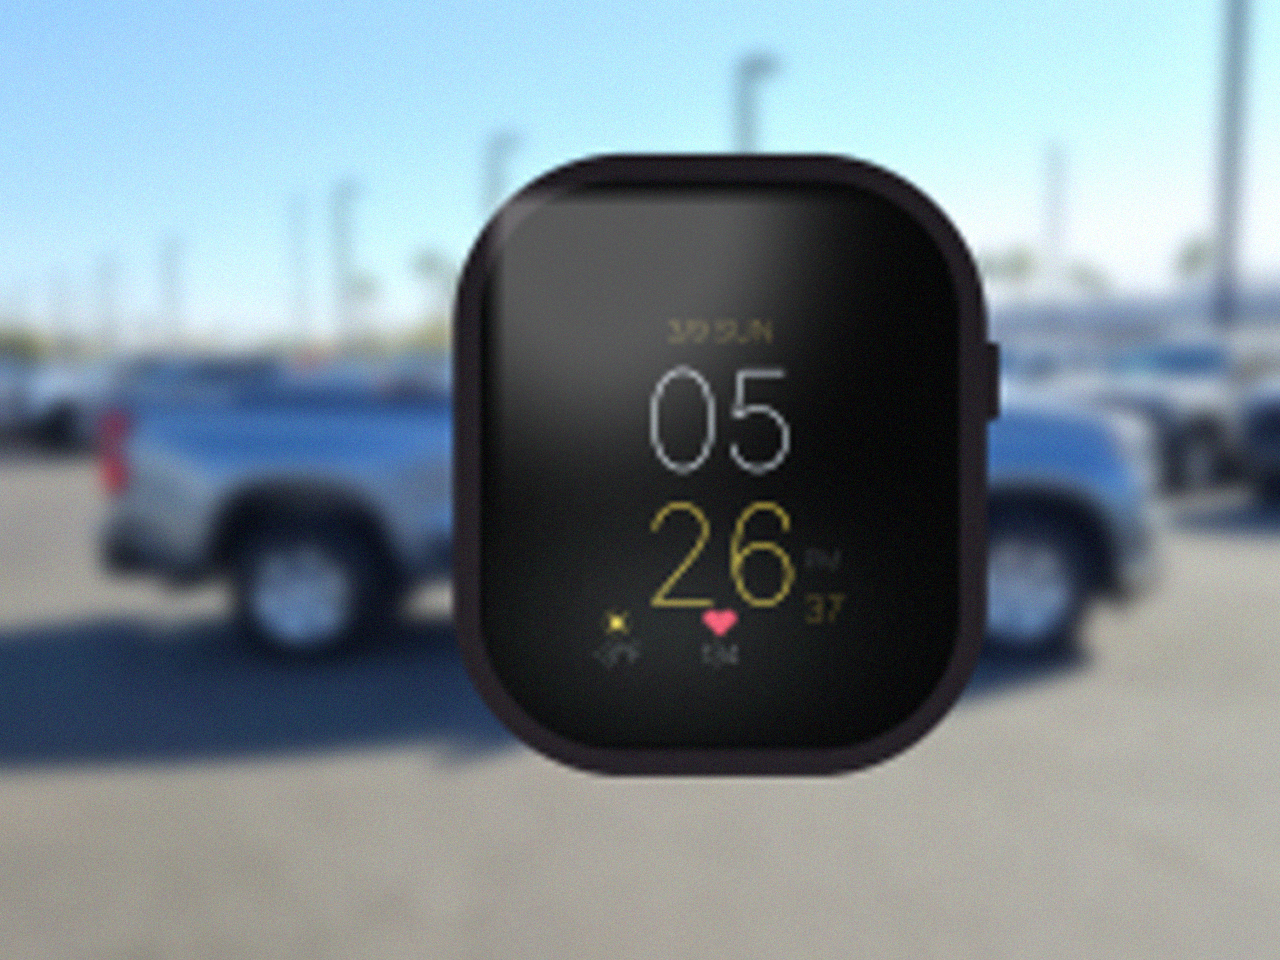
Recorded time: 5:26
